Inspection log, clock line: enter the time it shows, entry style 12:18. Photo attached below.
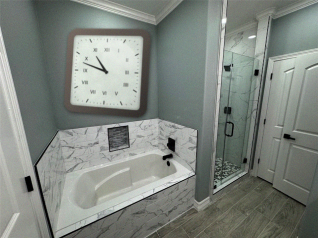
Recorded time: 10:48
